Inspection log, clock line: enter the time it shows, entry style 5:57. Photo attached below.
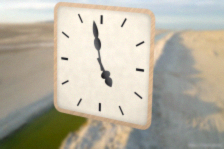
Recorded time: 4:58
